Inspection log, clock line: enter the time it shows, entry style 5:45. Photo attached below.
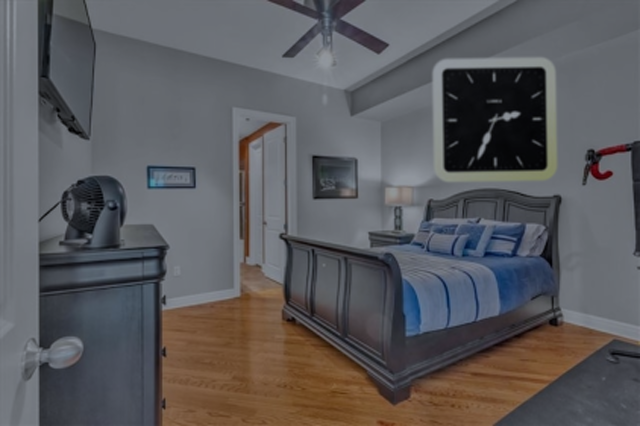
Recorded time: 2:34
